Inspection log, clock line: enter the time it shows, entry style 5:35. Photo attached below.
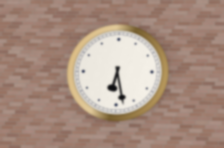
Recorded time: 6:28
